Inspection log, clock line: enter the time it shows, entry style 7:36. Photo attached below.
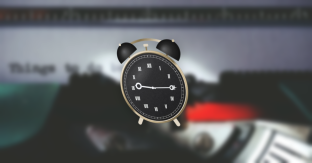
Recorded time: 9:15
